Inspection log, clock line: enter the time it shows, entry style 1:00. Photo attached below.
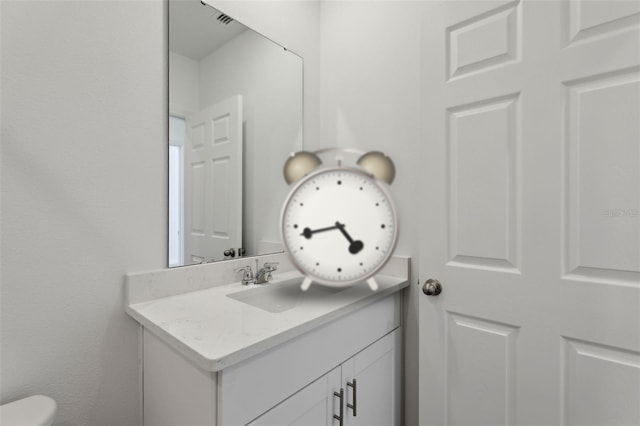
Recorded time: 4:43
